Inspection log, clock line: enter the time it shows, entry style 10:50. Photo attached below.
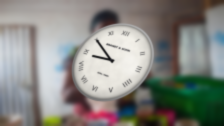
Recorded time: 8:50
